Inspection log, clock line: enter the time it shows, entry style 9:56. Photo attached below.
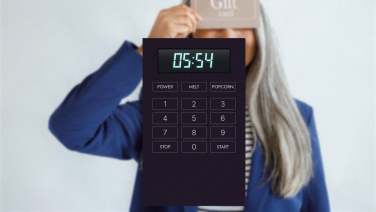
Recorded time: 5:54
